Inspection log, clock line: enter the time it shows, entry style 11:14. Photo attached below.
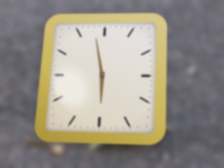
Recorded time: 5:58
